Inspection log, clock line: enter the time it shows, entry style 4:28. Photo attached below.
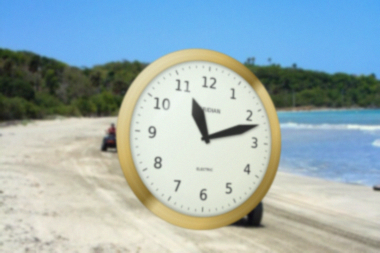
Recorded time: 11:12
